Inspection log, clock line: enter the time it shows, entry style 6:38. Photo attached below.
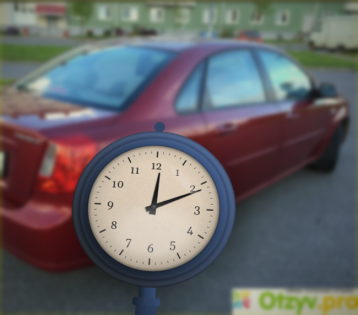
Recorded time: 12:11
